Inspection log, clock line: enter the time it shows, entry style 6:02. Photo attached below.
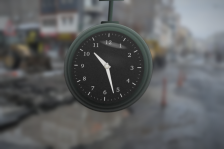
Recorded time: 10:27
